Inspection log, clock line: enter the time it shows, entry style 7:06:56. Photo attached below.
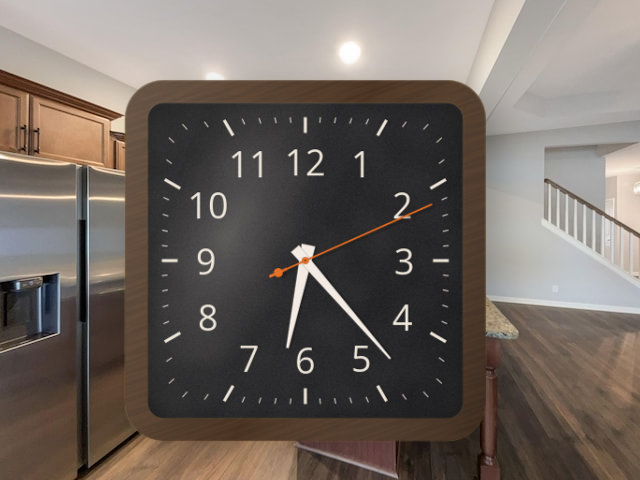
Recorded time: 6:23:11
